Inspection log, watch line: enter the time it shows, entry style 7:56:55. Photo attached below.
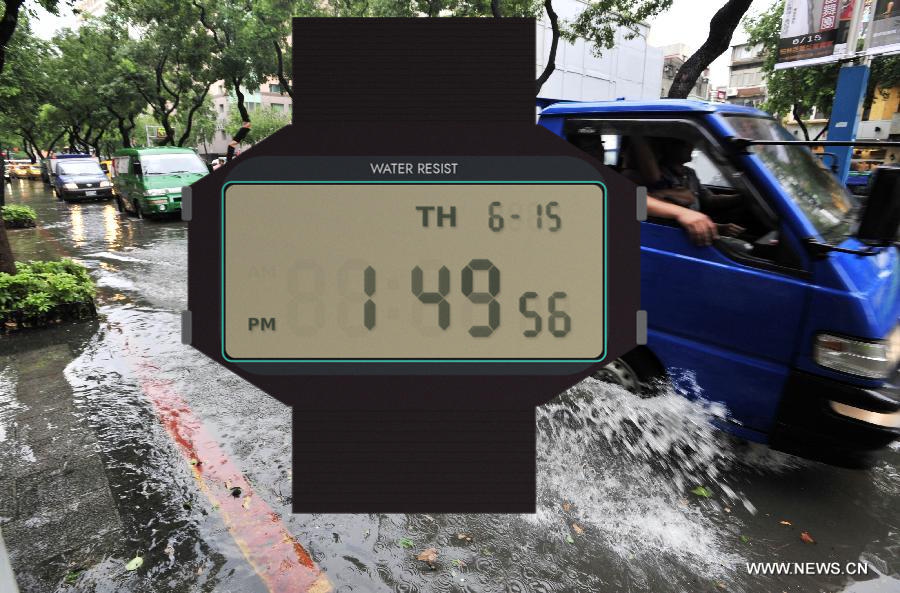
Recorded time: 1:49:56
